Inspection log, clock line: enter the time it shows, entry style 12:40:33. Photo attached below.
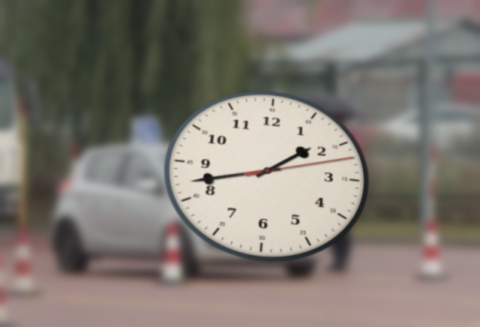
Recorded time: 1:42:12
